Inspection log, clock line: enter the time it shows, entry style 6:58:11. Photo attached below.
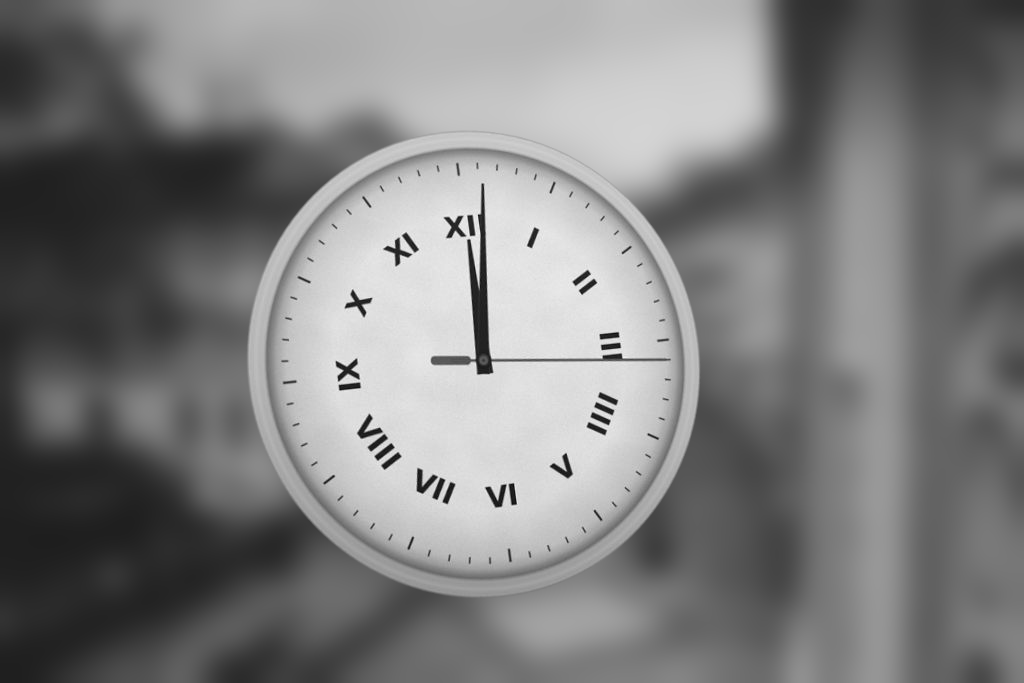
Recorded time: 12:01:16
